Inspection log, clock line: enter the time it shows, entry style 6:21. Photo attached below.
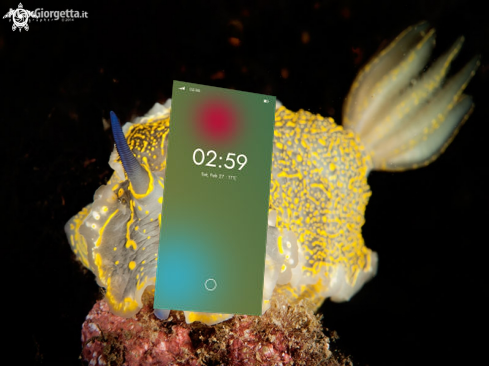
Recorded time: 2:59
